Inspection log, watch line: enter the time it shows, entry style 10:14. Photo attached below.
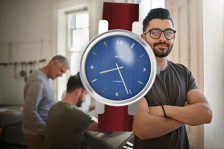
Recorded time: 8:26
